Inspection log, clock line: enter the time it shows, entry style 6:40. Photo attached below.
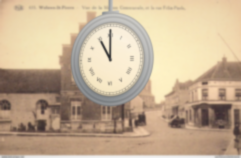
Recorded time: 11:00
